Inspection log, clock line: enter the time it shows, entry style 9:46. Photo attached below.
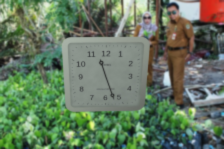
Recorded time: 11:27
